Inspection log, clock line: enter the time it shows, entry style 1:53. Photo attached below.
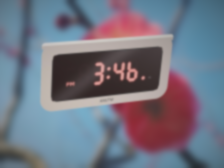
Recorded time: 3:46
